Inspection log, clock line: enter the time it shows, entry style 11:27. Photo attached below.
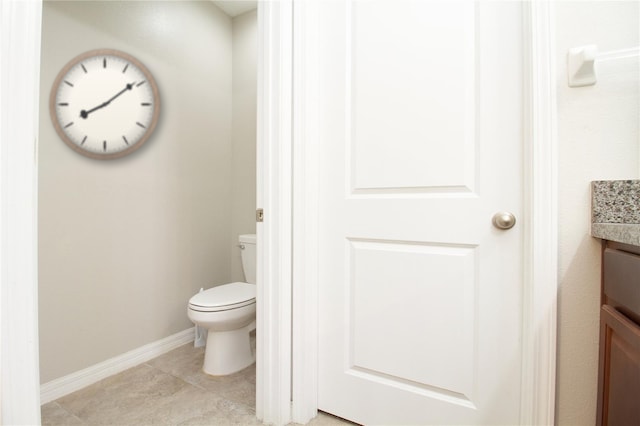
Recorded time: 8:09
